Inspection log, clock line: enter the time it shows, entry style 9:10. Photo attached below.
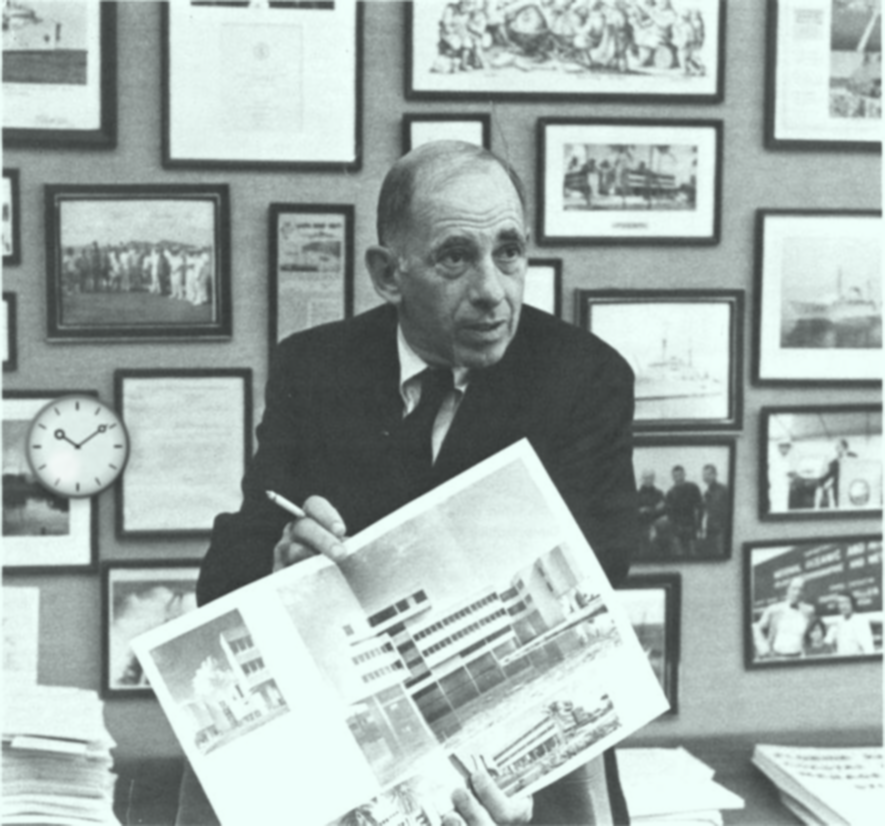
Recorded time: 10:09
